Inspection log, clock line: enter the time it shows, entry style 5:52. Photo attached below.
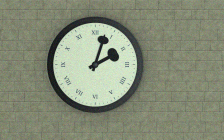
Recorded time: 2:03
